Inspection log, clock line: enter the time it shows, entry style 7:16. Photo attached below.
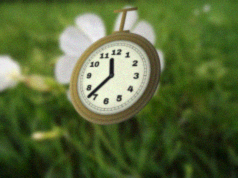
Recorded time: 11:37
